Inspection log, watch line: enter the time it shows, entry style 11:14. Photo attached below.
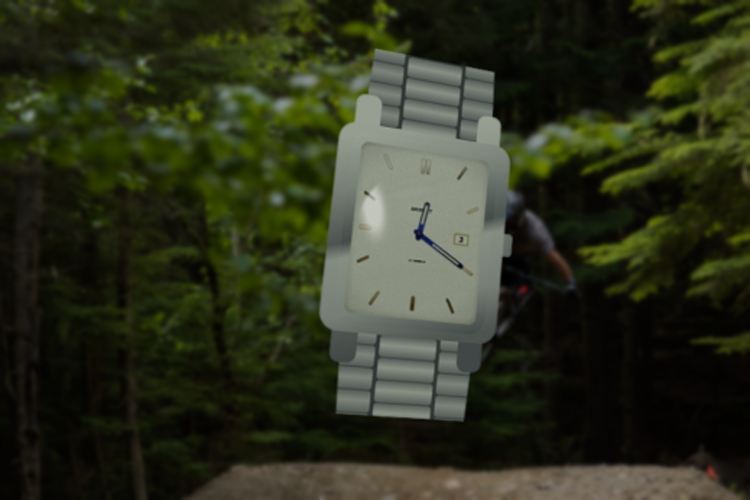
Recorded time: 12:20
